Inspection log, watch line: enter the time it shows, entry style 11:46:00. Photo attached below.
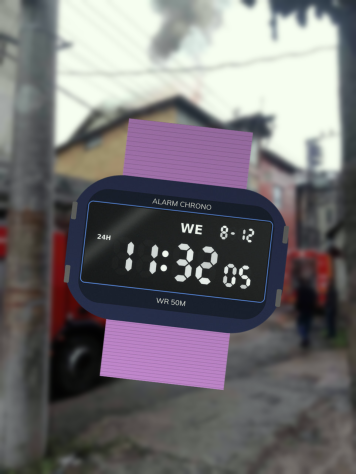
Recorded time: 11:32:05
